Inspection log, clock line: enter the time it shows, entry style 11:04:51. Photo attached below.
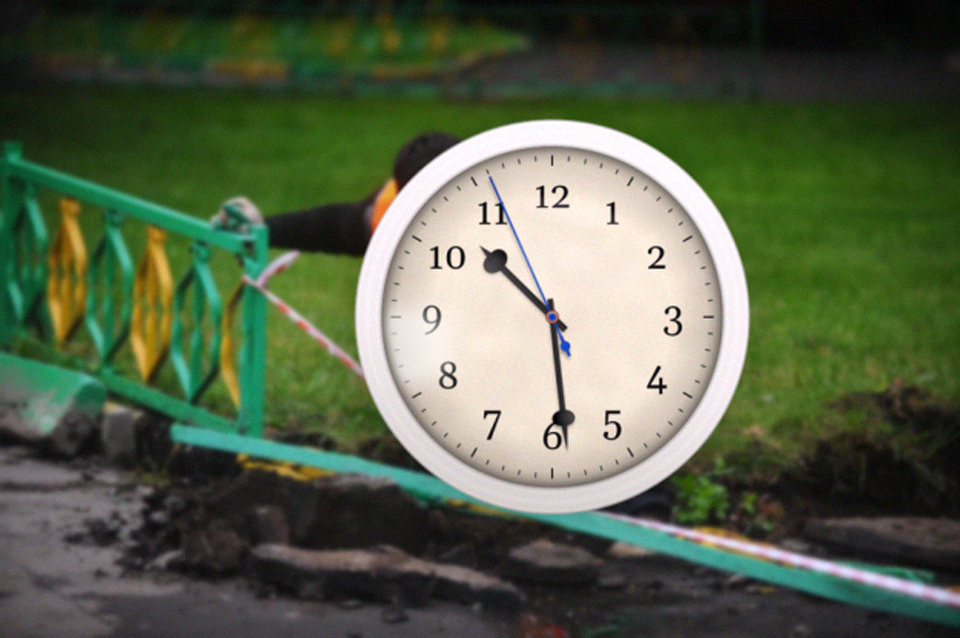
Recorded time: 10:28:56
